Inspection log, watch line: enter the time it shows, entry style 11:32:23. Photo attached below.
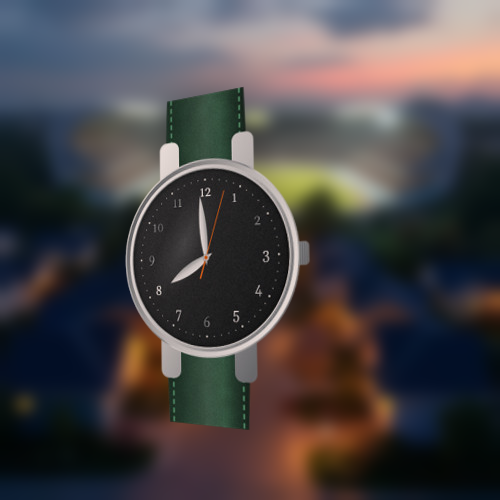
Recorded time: 7:59:03
